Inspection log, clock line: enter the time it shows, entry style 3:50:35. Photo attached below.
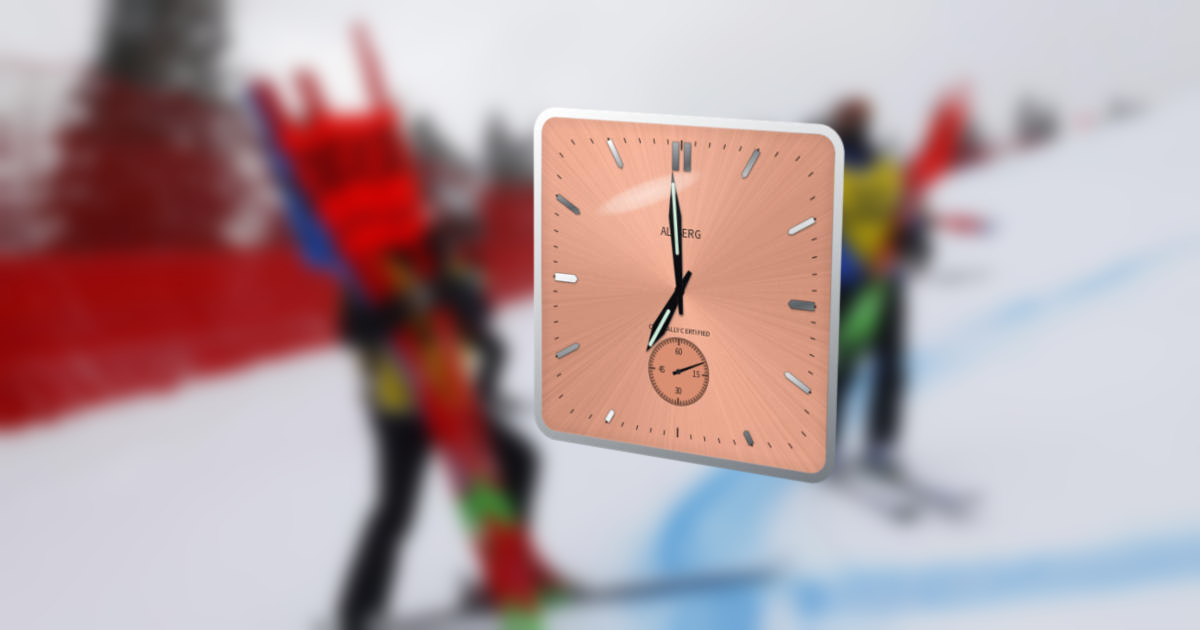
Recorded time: 6:59:11
